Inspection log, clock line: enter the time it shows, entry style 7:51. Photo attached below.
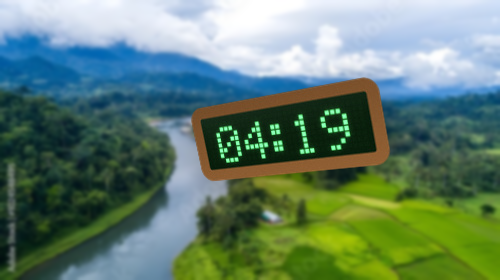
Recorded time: 4:19
